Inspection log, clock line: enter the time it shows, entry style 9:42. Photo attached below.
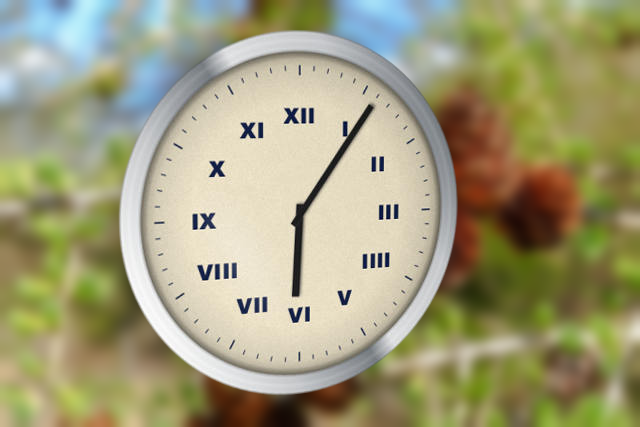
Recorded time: 6:06
